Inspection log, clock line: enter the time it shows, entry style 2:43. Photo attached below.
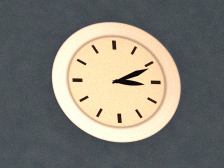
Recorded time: 3:11
